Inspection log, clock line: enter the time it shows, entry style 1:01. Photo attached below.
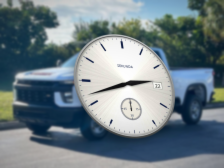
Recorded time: 2:42
